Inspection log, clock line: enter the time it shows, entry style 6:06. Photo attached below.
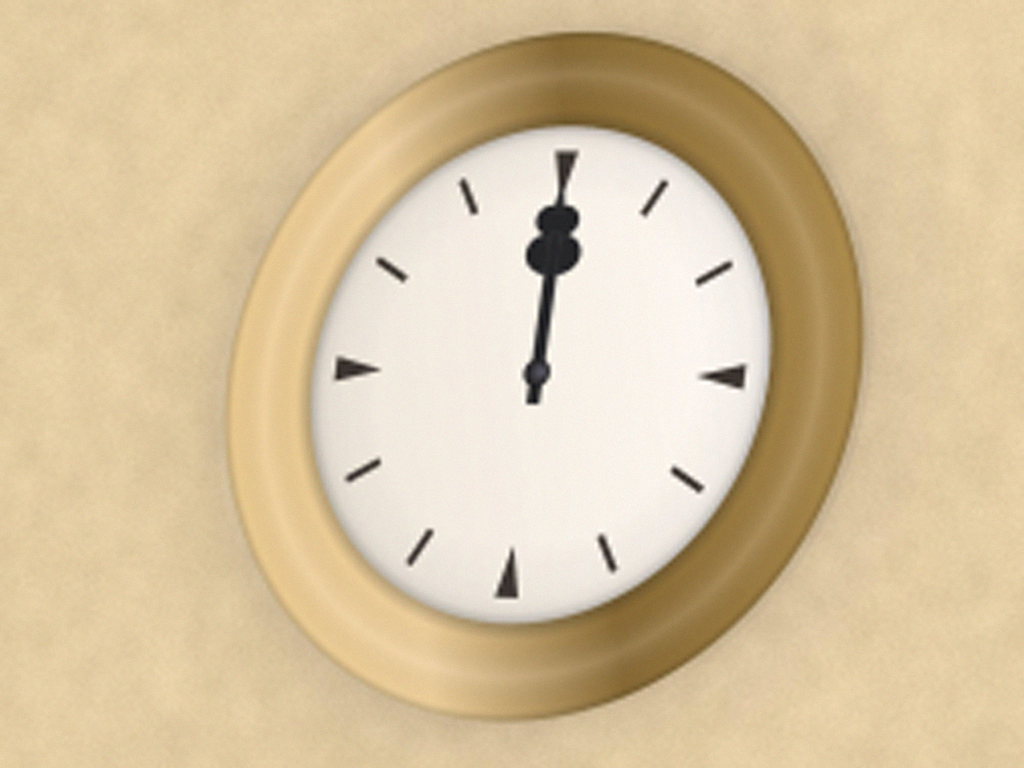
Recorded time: 12:00
